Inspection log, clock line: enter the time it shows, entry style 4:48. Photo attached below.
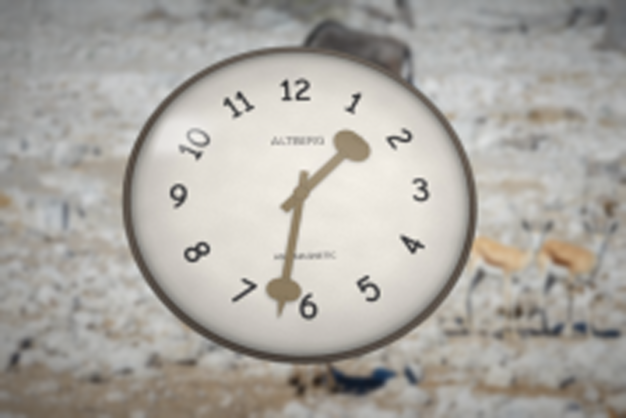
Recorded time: 1:32
